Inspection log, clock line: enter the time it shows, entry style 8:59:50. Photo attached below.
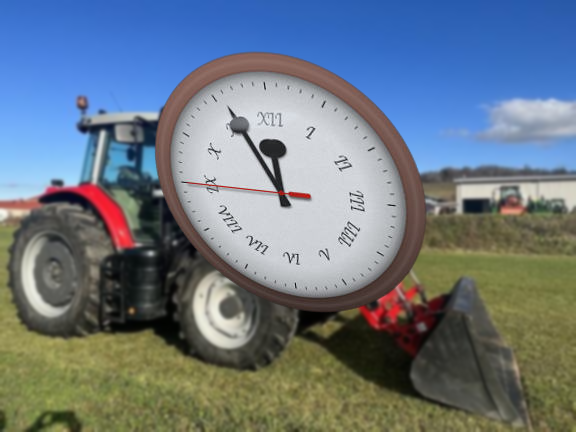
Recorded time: 11:55:45
